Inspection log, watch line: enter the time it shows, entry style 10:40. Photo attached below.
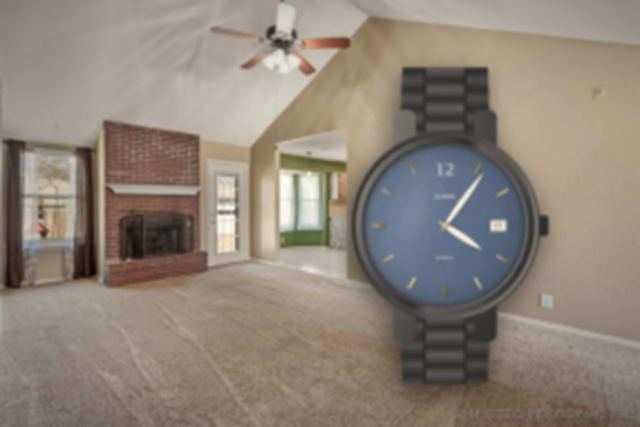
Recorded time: 4:06
